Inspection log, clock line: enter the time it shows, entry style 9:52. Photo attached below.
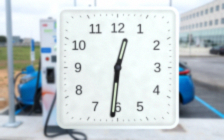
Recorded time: 12:31
